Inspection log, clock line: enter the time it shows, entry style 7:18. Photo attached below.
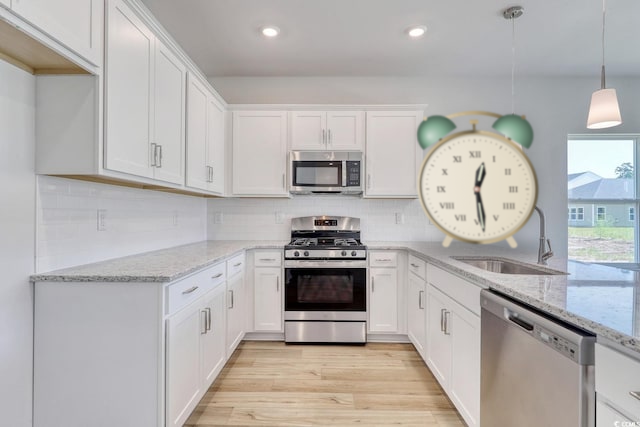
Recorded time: 12:29
